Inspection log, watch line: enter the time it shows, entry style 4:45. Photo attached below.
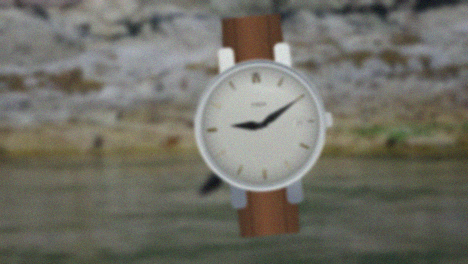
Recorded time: 9:10
